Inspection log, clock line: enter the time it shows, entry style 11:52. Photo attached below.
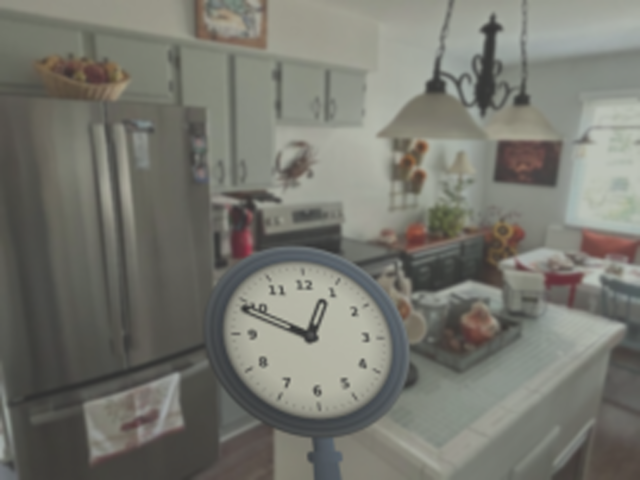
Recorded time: 12:49
